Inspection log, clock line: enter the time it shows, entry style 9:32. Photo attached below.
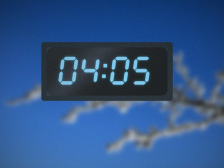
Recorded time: 4:05
